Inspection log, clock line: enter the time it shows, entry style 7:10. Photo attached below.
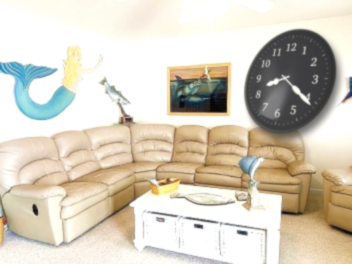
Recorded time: 8:21
